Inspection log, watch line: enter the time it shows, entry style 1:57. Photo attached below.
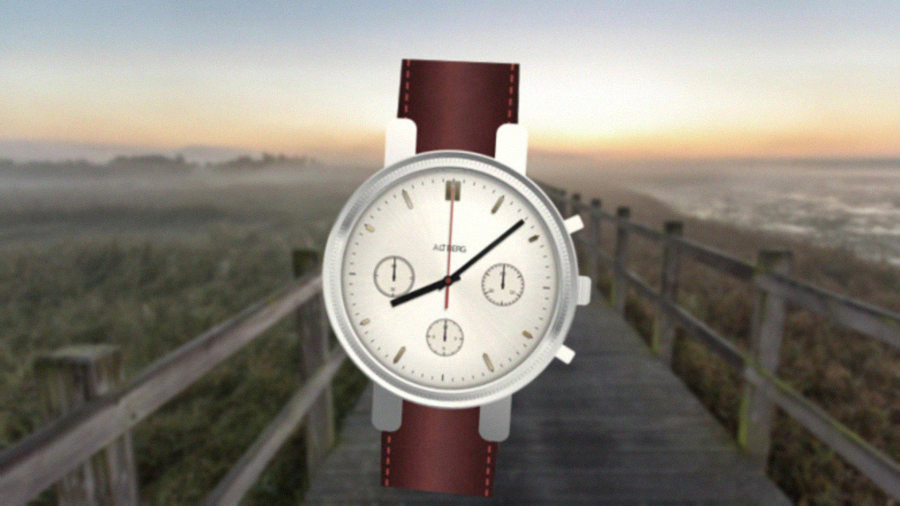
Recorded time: 8:08
